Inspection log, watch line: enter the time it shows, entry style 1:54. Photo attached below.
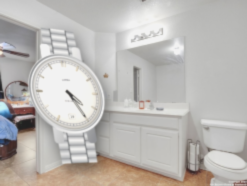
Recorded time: 4:25
